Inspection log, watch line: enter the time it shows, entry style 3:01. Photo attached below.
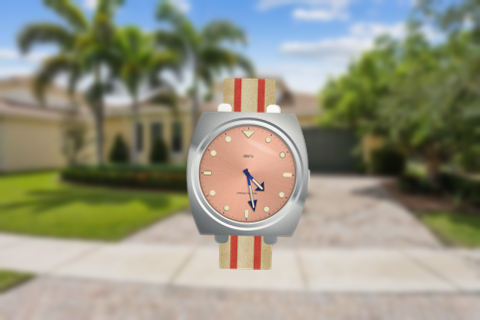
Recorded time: 4:28
